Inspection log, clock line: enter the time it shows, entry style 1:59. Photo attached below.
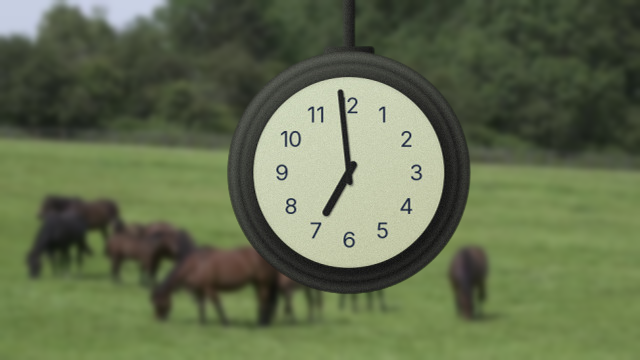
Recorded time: 6:59
